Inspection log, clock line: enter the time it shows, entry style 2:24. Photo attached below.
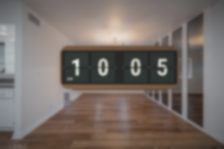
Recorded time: 10:05
